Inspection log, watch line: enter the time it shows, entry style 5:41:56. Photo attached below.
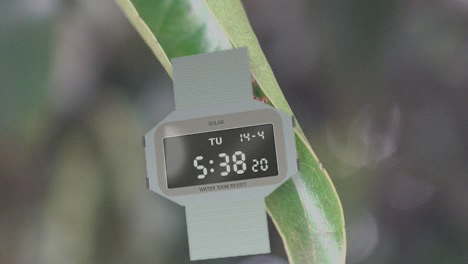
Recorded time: 5:38:20
